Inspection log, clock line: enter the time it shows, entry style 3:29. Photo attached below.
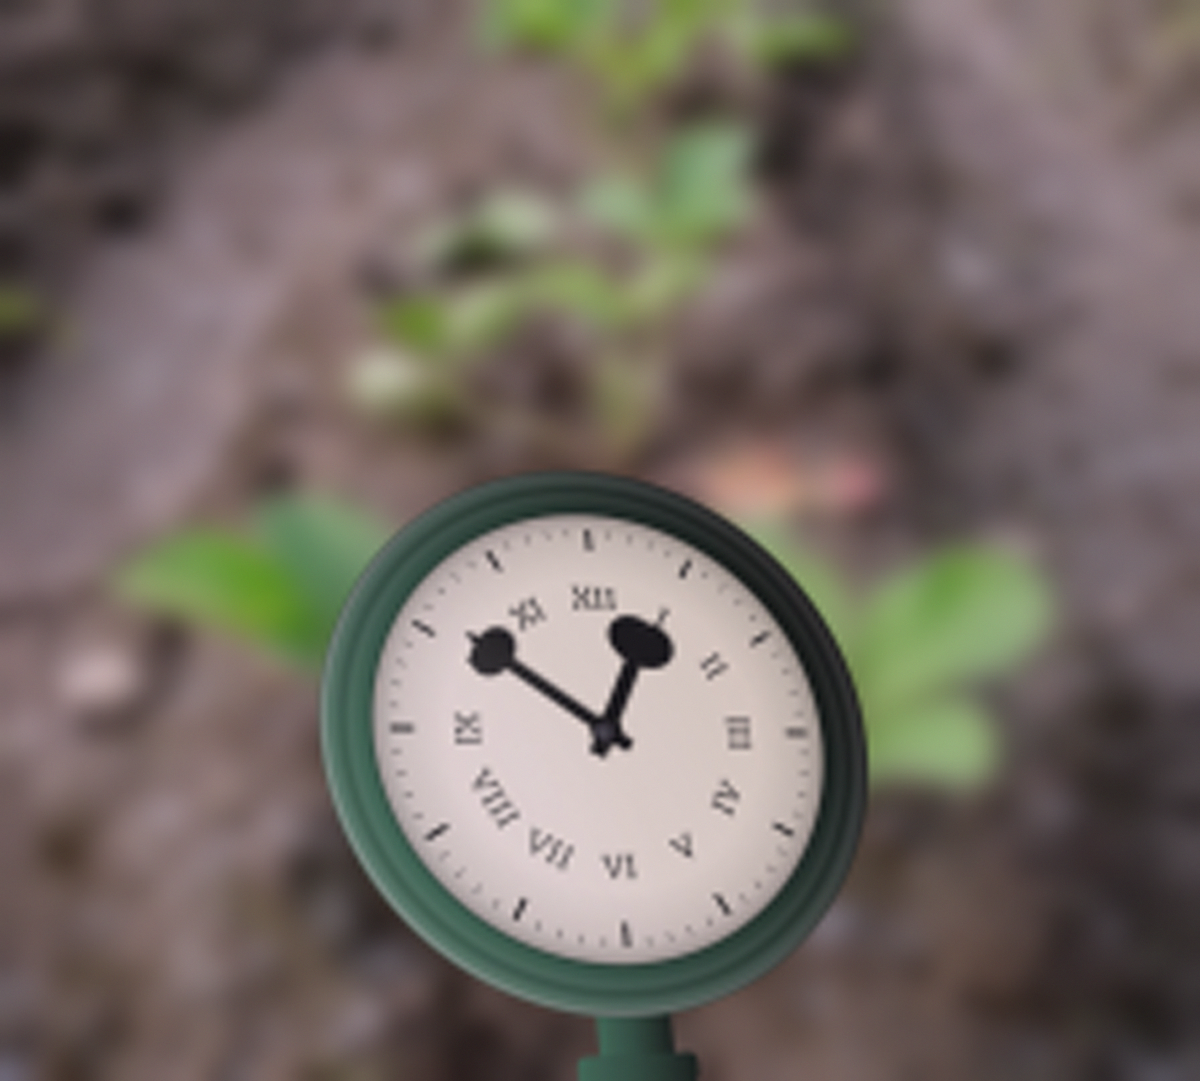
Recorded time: 12:51
